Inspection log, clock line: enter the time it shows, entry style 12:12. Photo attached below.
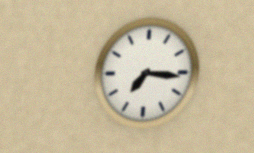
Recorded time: 7:16
